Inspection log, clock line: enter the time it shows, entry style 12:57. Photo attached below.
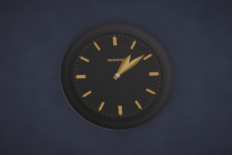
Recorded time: 1:09
